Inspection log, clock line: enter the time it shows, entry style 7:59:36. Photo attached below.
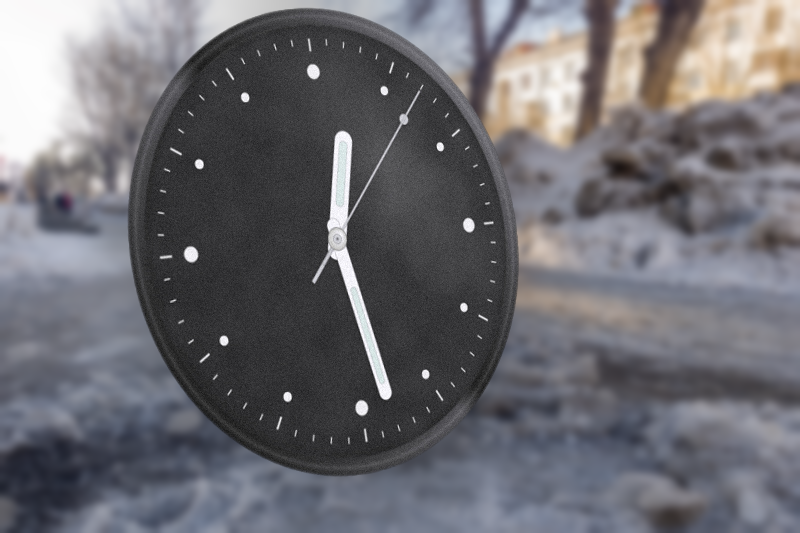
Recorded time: 12:28:07
